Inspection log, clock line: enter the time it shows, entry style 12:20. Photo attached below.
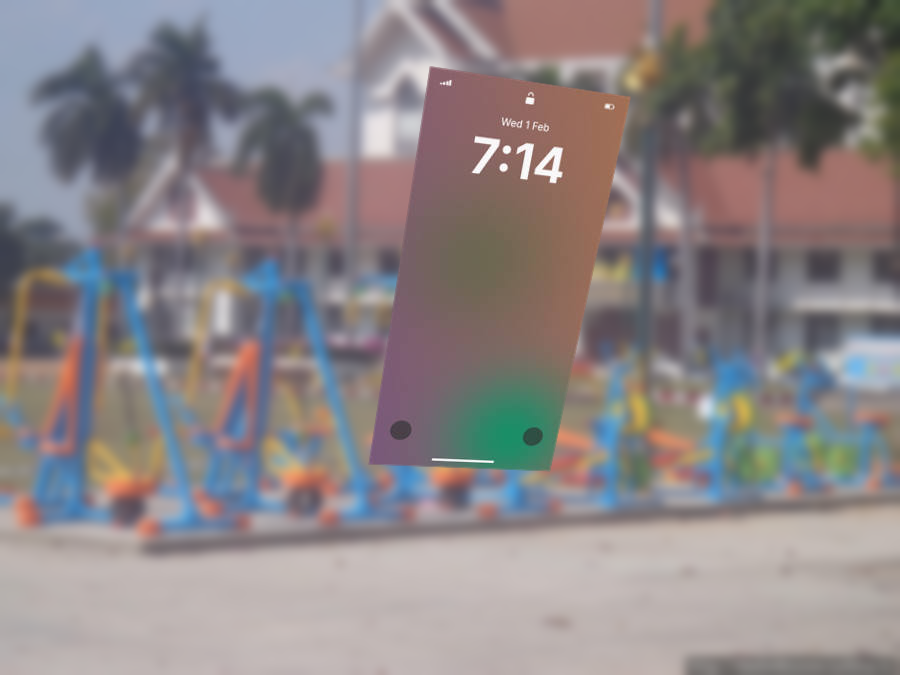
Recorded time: 7:14
